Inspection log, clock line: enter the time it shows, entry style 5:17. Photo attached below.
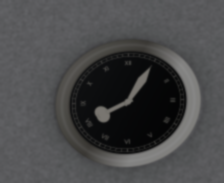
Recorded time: 8:05
